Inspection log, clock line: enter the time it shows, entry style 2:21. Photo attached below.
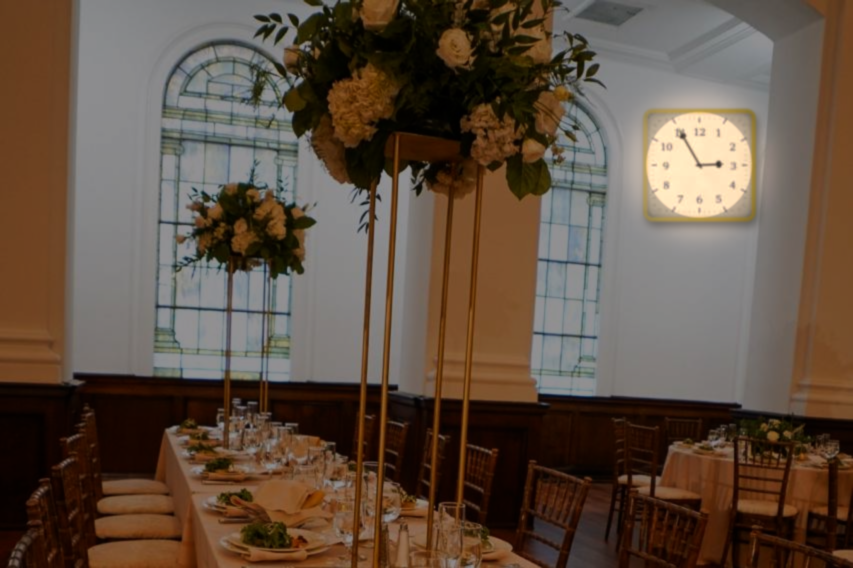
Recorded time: 2:55
